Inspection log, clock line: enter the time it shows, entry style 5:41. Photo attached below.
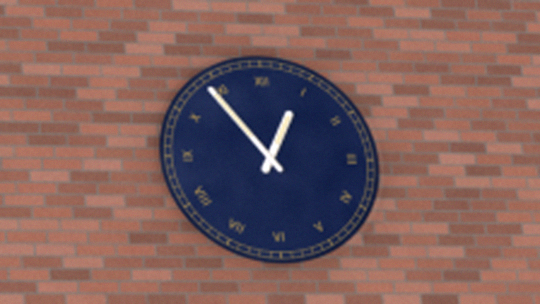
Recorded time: 12:54
